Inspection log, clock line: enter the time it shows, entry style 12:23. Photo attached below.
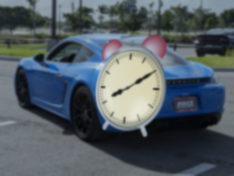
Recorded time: 8:10
